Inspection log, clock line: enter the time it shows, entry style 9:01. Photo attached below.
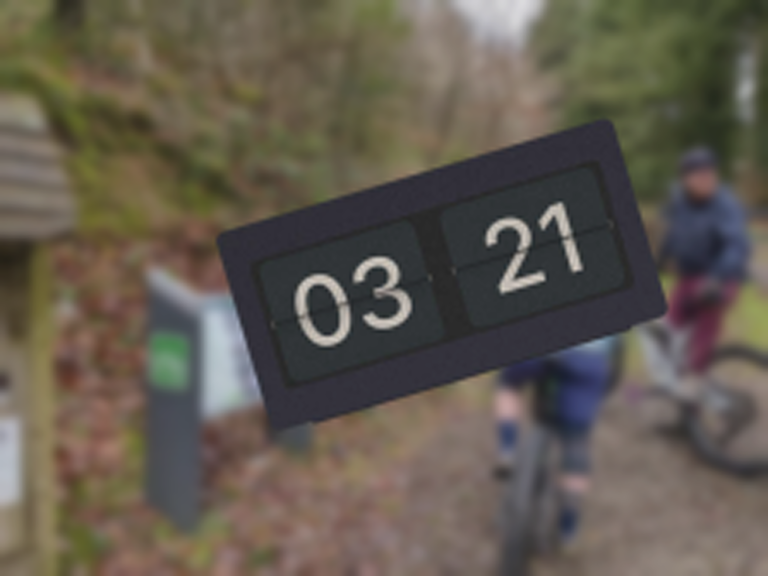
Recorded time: 3:21
